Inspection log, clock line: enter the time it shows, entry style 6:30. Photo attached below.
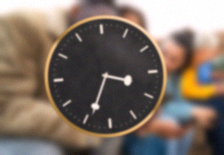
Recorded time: 3:34
